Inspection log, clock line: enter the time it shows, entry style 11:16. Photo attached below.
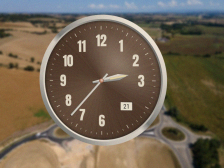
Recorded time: 2:37
